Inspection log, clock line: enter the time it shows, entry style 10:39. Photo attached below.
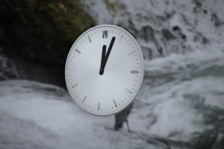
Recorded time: 12:03
